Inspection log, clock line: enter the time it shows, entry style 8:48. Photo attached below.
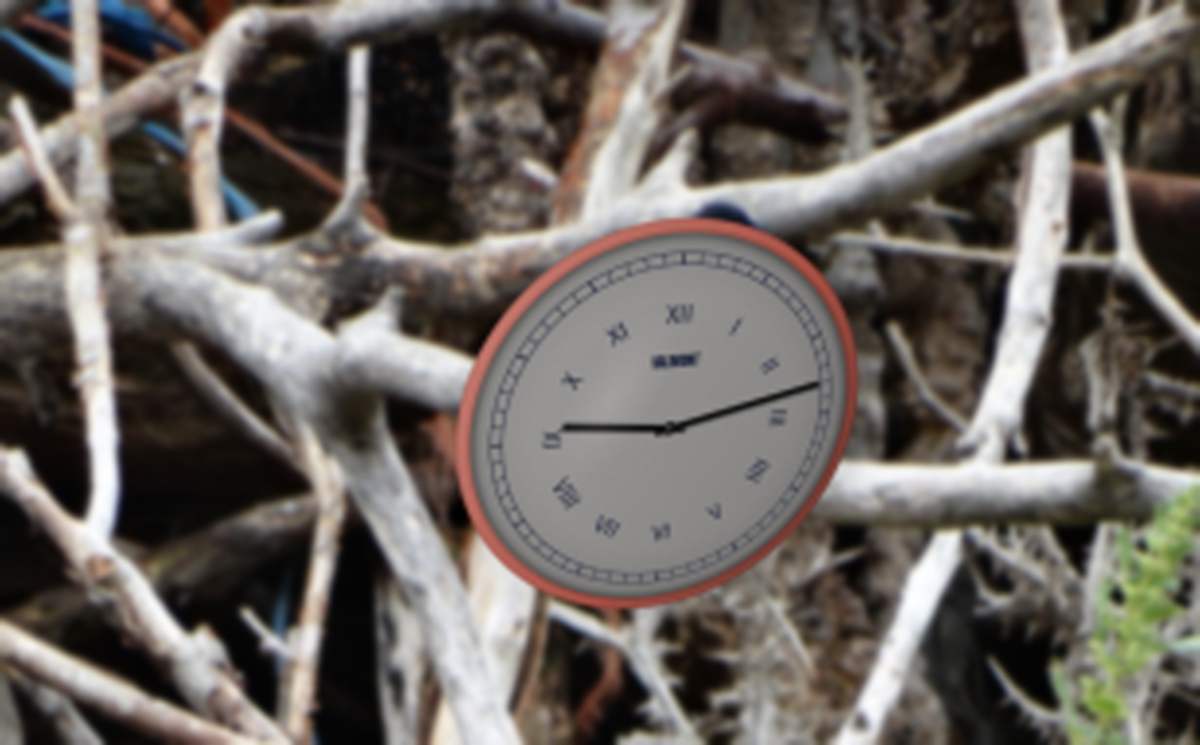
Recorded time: 9:13
